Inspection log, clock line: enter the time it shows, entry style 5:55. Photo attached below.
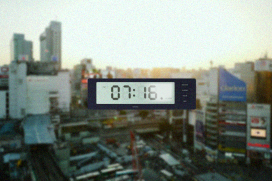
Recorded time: 7:16
